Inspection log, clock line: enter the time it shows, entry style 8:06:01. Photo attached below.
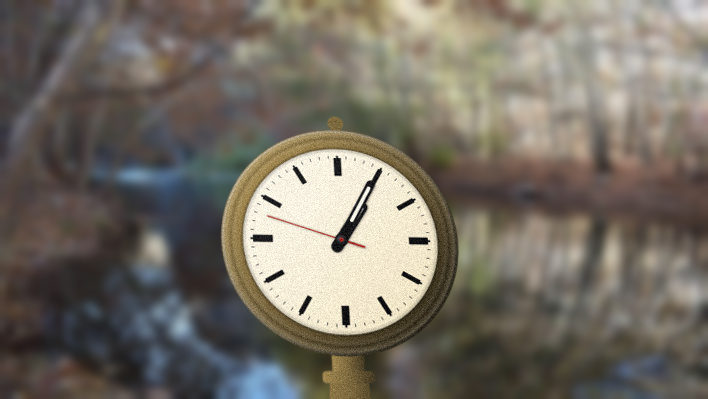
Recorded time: 1:04:48
